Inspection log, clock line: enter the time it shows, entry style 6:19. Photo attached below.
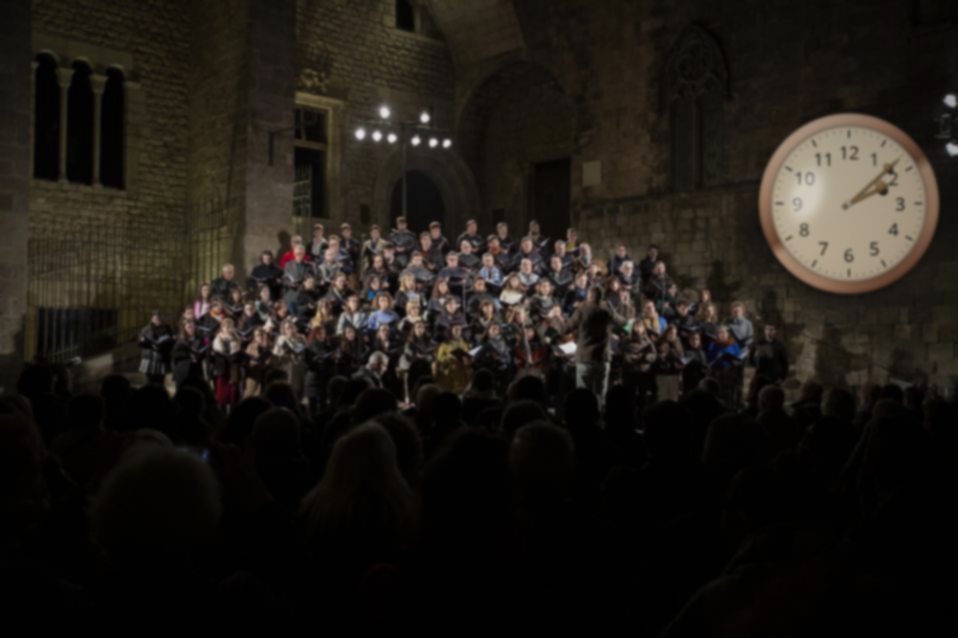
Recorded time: 2:08
